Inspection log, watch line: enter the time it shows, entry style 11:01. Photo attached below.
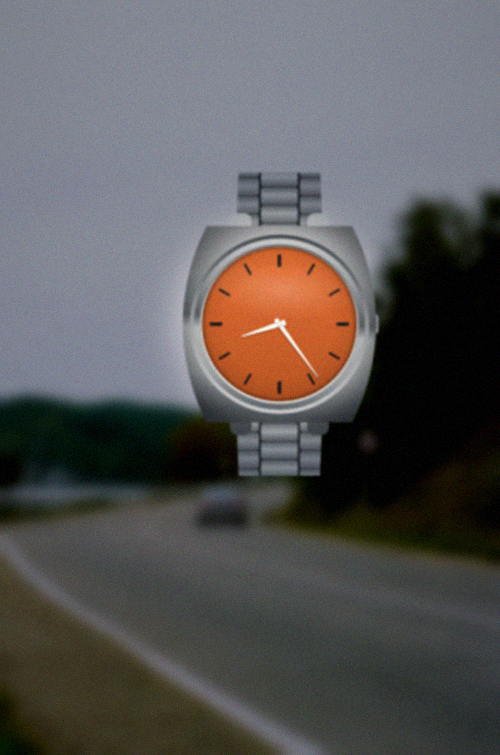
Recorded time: 8:24
